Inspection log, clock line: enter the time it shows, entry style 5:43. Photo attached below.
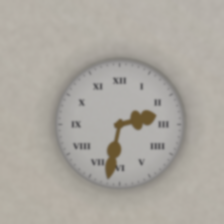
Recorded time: 2:32
